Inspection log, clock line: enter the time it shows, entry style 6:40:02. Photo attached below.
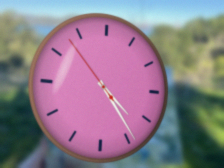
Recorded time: 4:23:53
